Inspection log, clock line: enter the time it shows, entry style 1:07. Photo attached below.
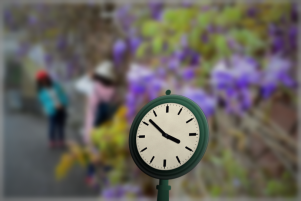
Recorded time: 3:52
